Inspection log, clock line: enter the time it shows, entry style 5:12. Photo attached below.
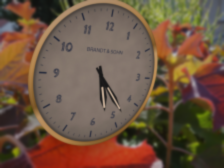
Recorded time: 5:23
